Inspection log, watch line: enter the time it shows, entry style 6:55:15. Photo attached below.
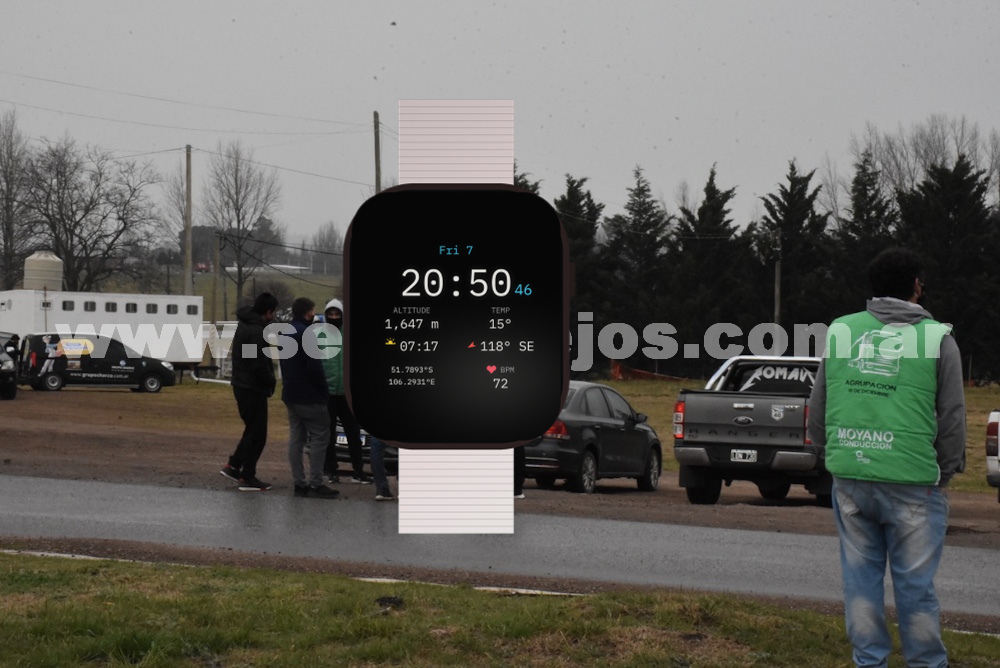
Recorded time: 20:50:46
